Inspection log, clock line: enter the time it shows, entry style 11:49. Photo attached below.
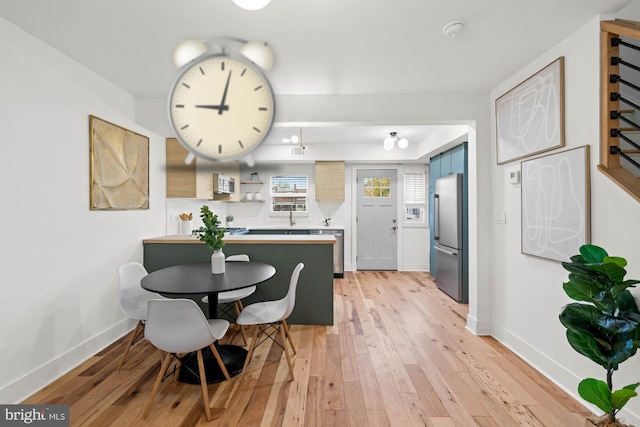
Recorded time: 9:02
